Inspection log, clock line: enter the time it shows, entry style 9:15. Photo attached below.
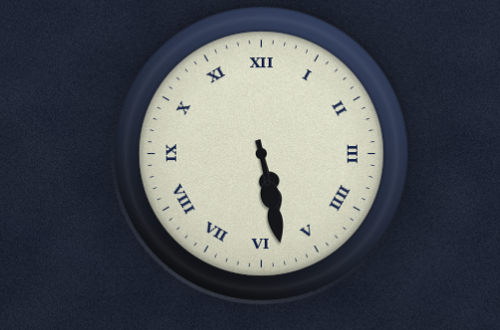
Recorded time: 5:28
